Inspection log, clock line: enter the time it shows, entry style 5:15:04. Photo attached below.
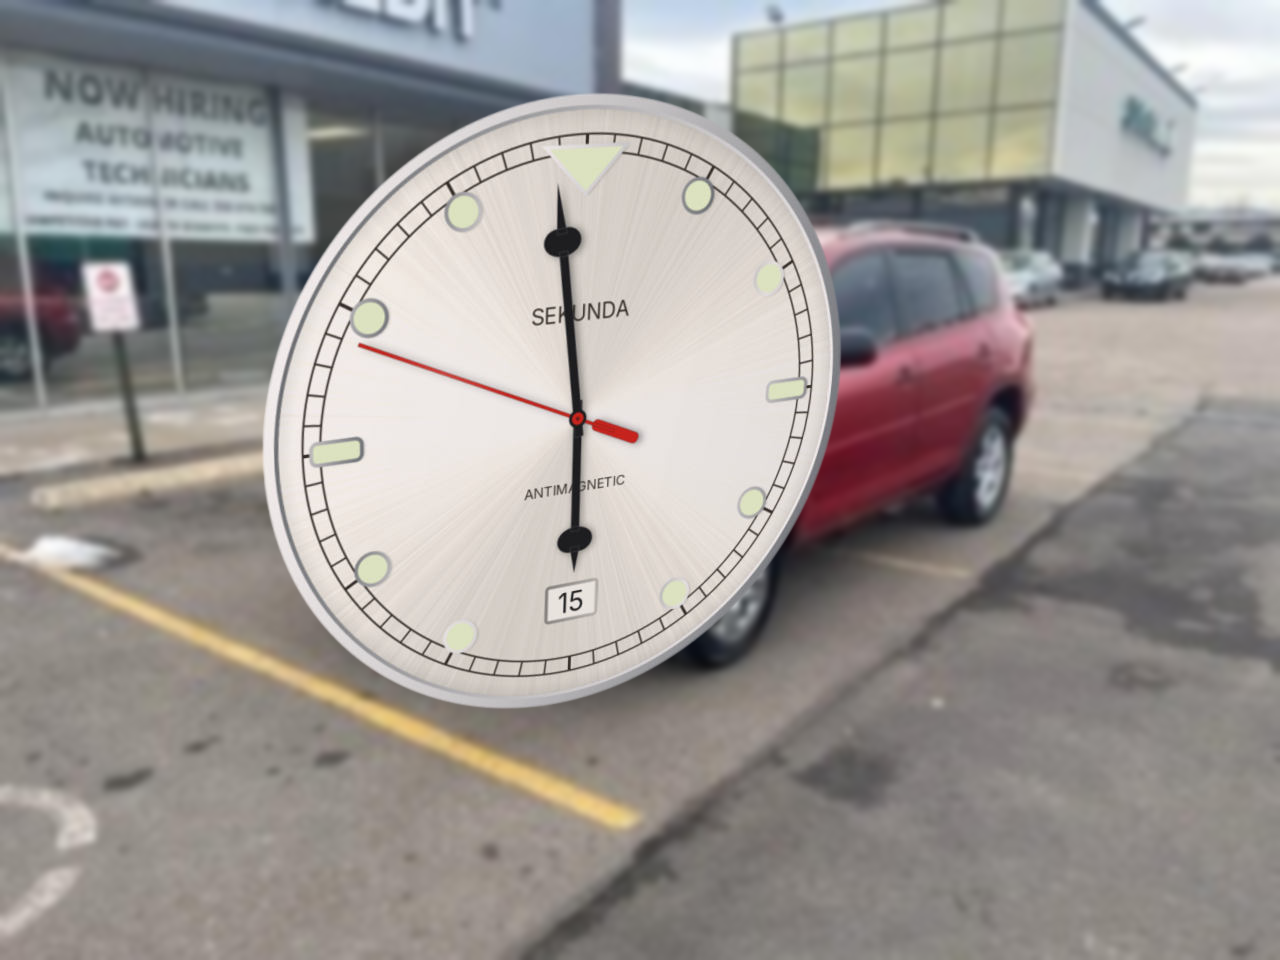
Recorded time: 5:58:49
